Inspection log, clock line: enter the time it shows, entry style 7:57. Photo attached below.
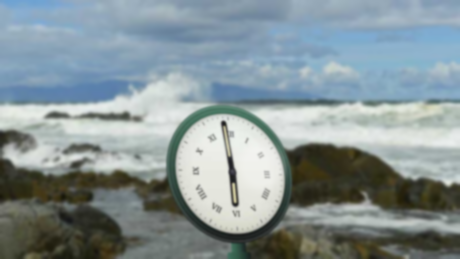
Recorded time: 5:59
